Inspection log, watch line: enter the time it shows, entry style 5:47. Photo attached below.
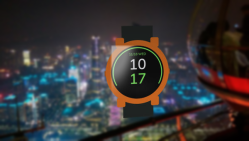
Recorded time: 10:17
